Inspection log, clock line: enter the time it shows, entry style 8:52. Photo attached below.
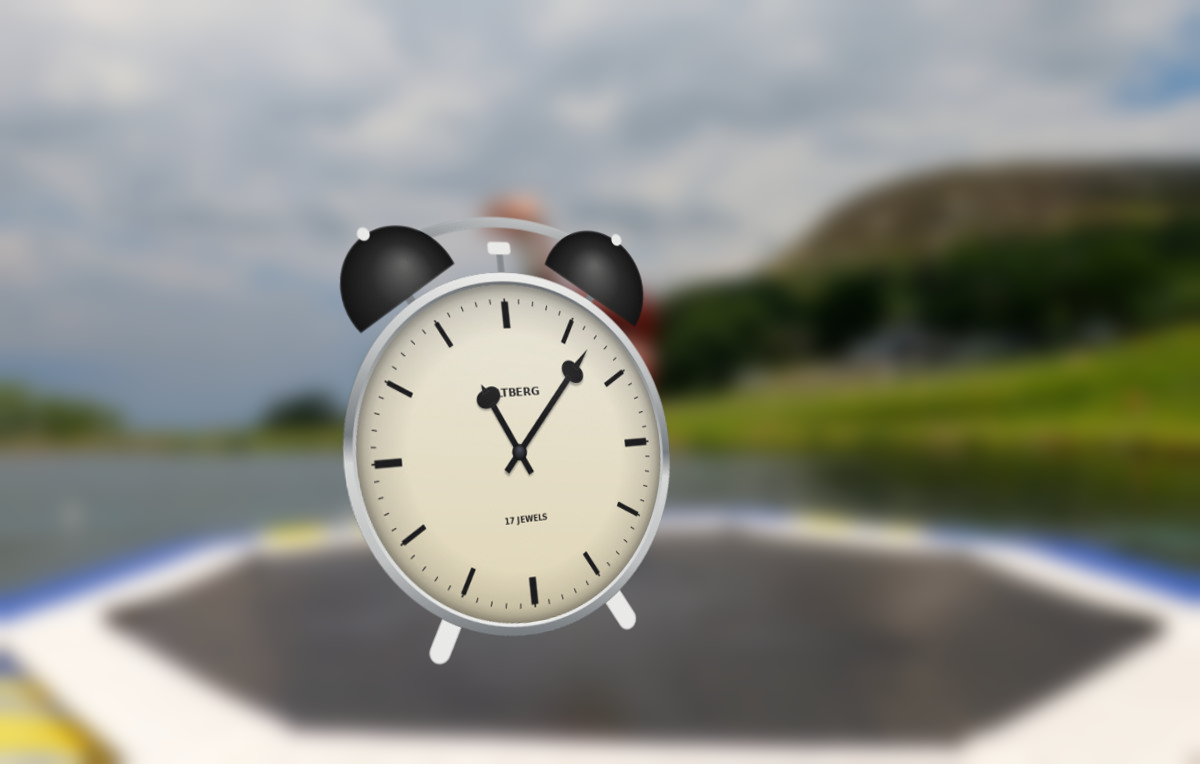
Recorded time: 11:07
